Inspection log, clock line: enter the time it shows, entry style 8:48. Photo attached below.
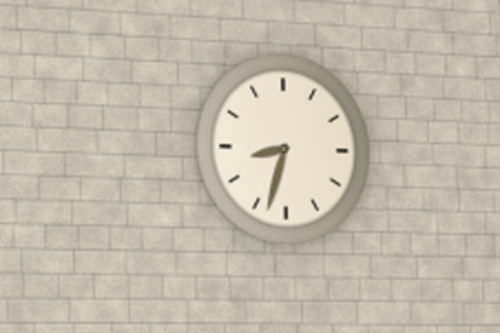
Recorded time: 8:33
